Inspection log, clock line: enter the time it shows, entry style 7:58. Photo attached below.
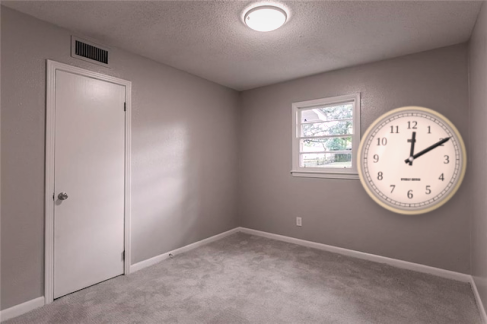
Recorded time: 12:10
